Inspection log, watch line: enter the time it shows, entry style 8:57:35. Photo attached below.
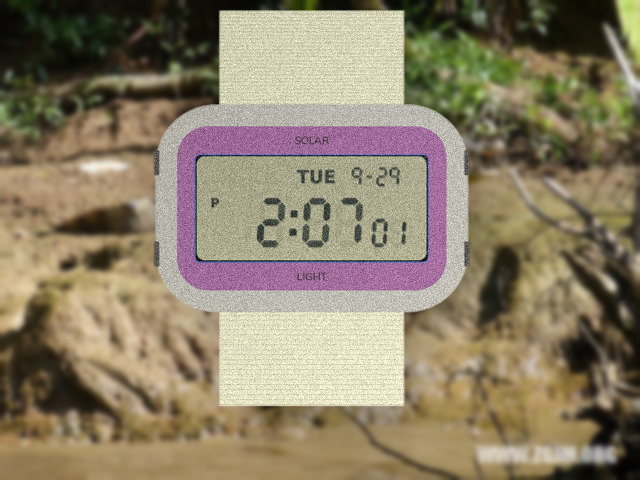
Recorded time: 2:07:01
